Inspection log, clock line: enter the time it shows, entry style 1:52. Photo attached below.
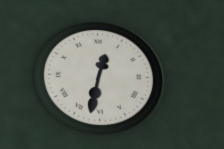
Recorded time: 12:32
